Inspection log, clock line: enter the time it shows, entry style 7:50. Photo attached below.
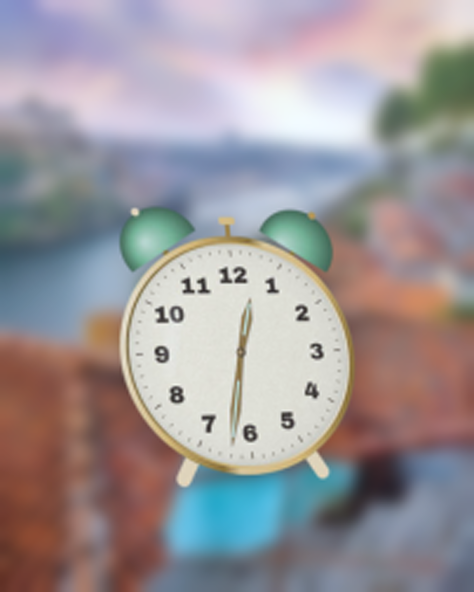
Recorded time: 12:32
